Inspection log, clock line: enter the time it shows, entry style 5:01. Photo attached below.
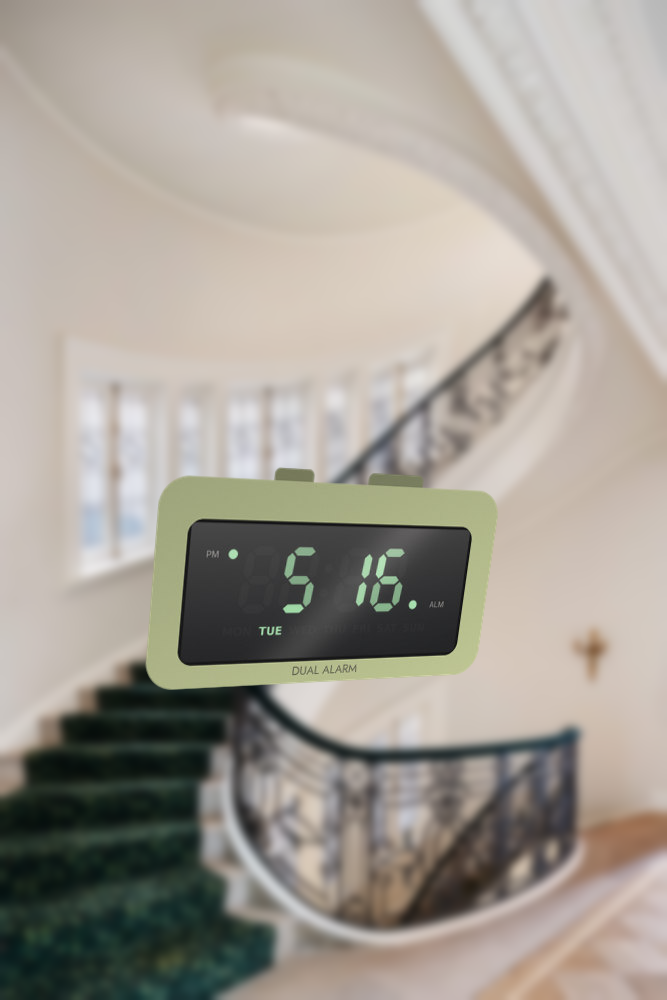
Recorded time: 5:16
